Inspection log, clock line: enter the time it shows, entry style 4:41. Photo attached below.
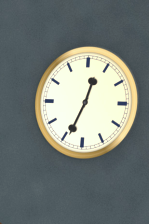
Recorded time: 12:34
